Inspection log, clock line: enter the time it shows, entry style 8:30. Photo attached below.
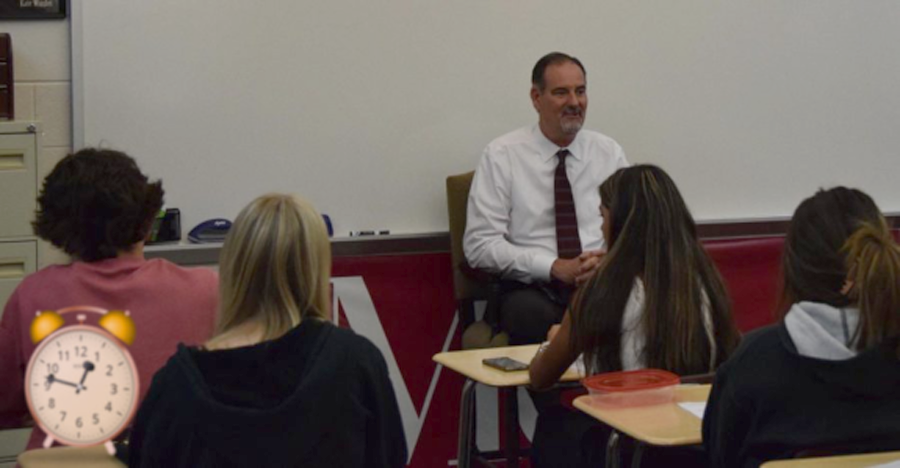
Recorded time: 12:47
